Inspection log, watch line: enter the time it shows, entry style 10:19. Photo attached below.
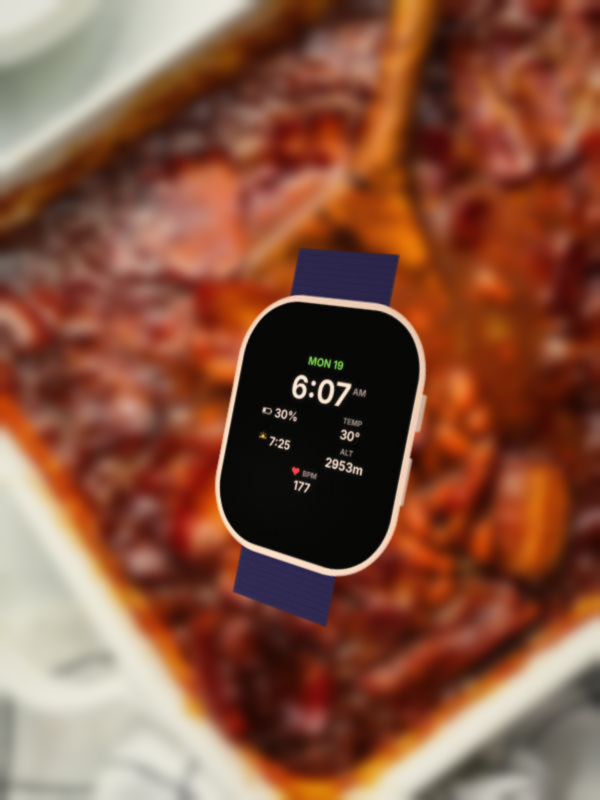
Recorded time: 6:07
